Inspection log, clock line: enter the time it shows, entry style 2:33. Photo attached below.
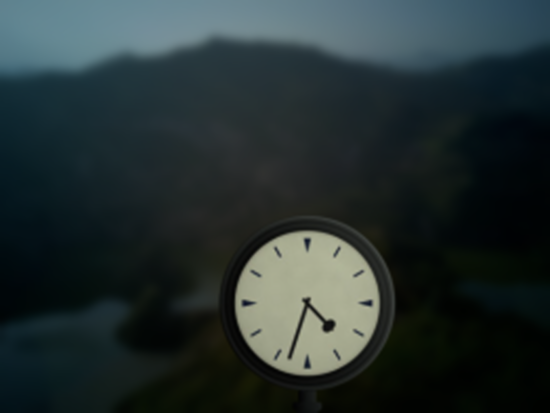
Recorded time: 4:33
